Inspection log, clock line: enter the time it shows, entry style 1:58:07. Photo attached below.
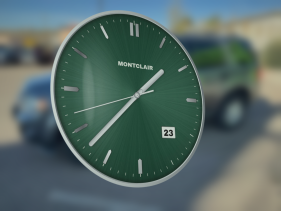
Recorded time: 1:37:42
